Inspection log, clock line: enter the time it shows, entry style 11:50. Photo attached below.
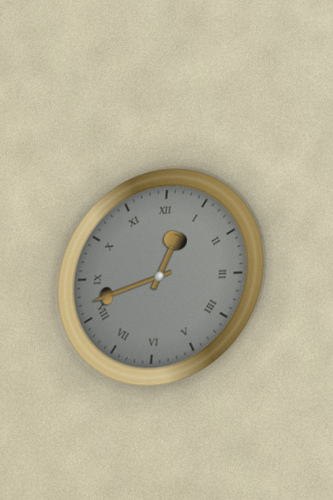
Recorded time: 12:42
